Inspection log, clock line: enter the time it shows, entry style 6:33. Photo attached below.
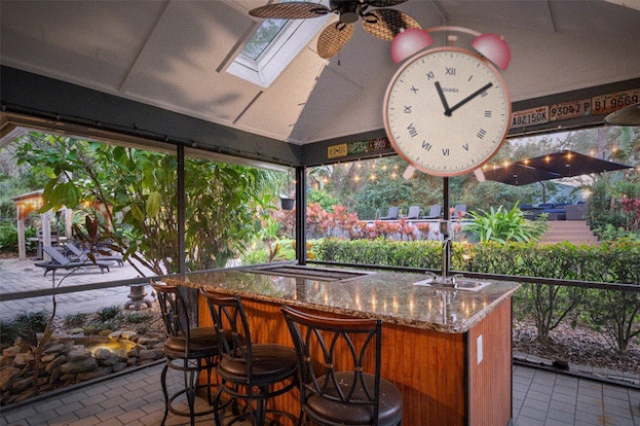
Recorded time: 11:09
